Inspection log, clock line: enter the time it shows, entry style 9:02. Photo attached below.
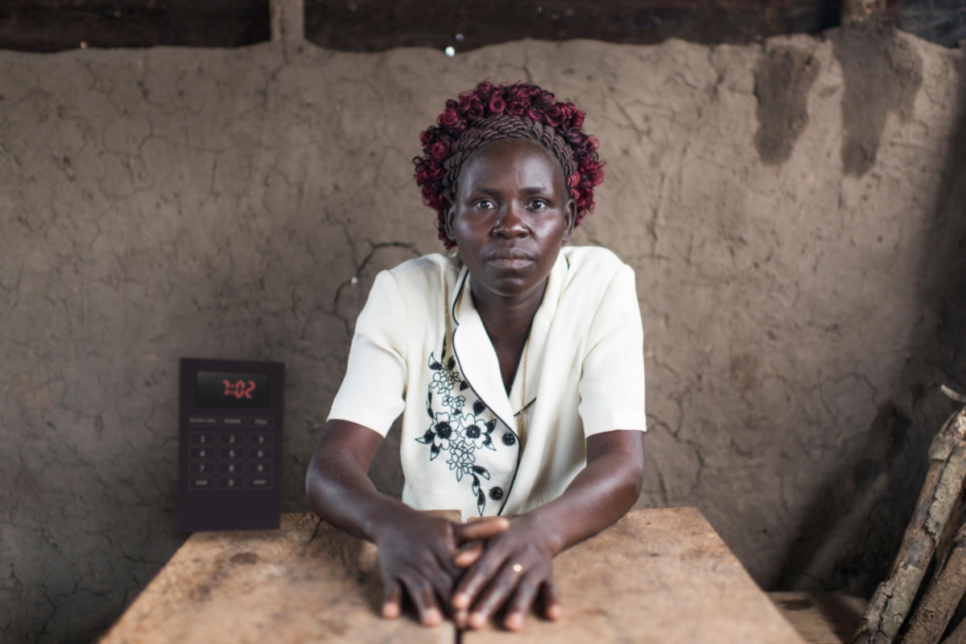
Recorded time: 7:02
